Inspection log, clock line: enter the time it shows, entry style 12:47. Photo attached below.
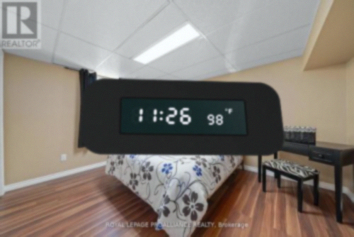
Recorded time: 11:26
